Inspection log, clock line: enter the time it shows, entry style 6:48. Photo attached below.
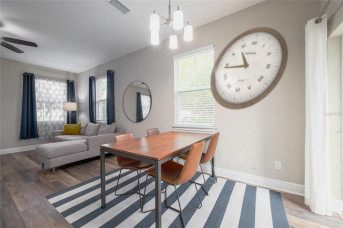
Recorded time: 10:44
